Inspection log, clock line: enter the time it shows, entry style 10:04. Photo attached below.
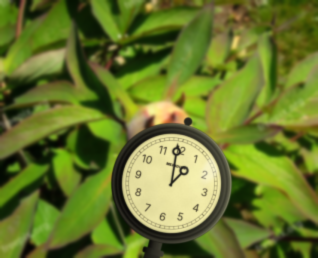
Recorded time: 12:59
